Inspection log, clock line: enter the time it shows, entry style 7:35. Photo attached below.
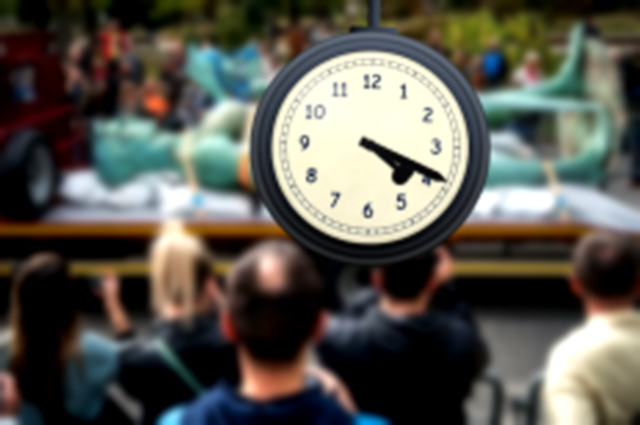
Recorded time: 4:19
